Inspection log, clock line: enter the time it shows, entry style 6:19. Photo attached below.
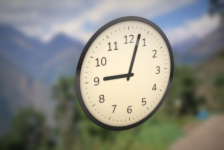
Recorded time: 9:03
